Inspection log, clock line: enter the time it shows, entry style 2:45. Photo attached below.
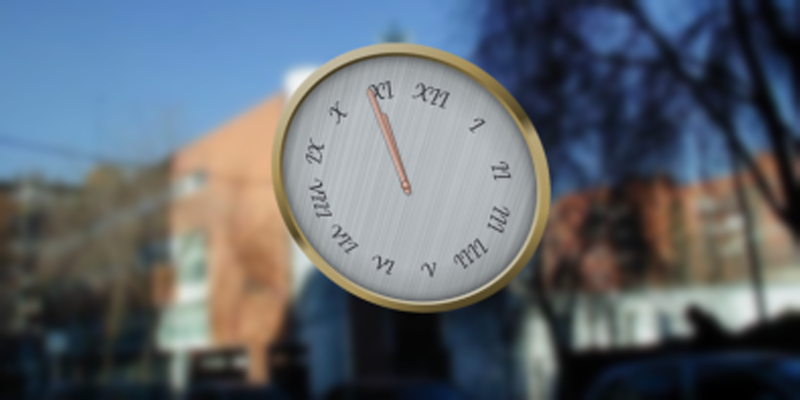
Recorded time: 10:54
